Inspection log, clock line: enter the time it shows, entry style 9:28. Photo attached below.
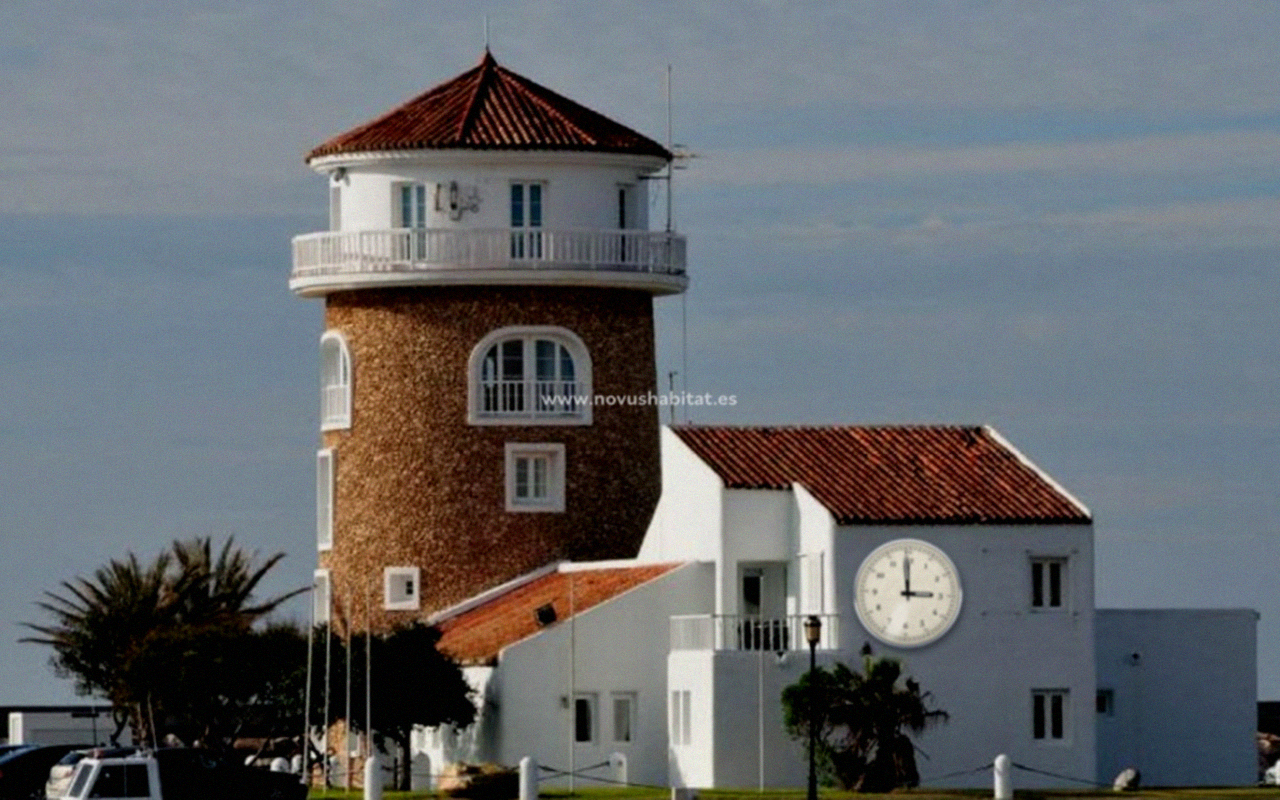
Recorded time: 2:59
